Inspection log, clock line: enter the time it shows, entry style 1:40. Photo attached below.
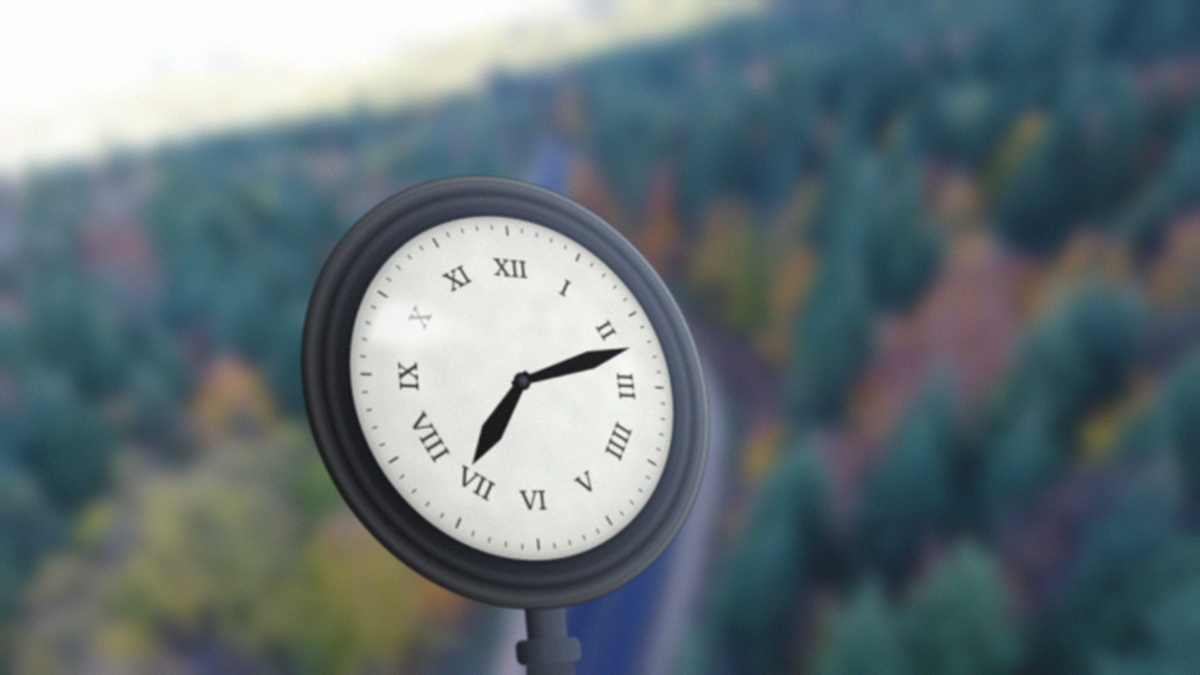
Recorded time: 7:12
